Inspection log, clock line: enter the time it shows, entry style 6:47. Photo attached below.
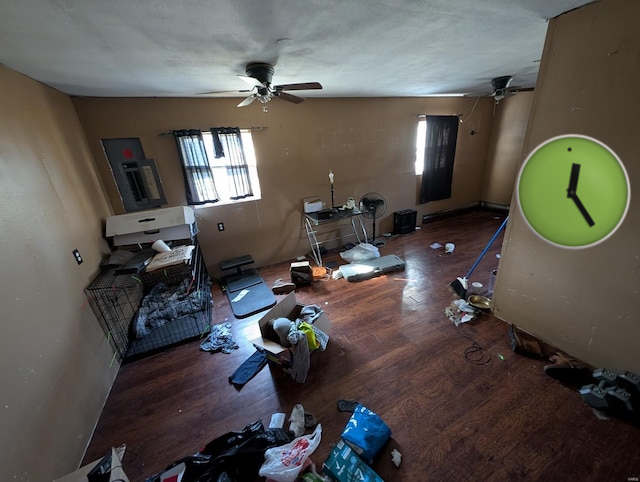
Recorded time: 12:25
